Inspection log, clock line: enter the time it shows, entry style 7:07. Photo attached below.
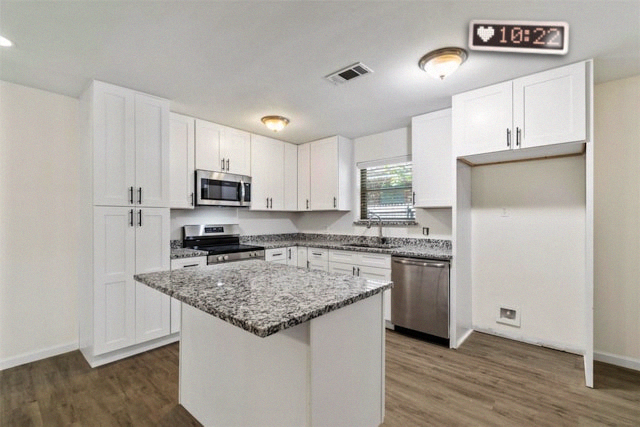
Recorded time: 10:22
